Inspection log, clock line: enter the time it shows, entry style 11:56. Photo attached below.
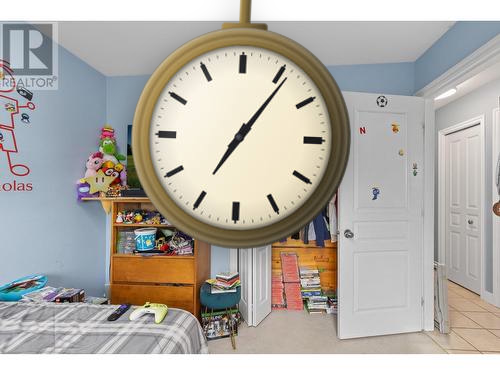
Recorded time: 7:06
